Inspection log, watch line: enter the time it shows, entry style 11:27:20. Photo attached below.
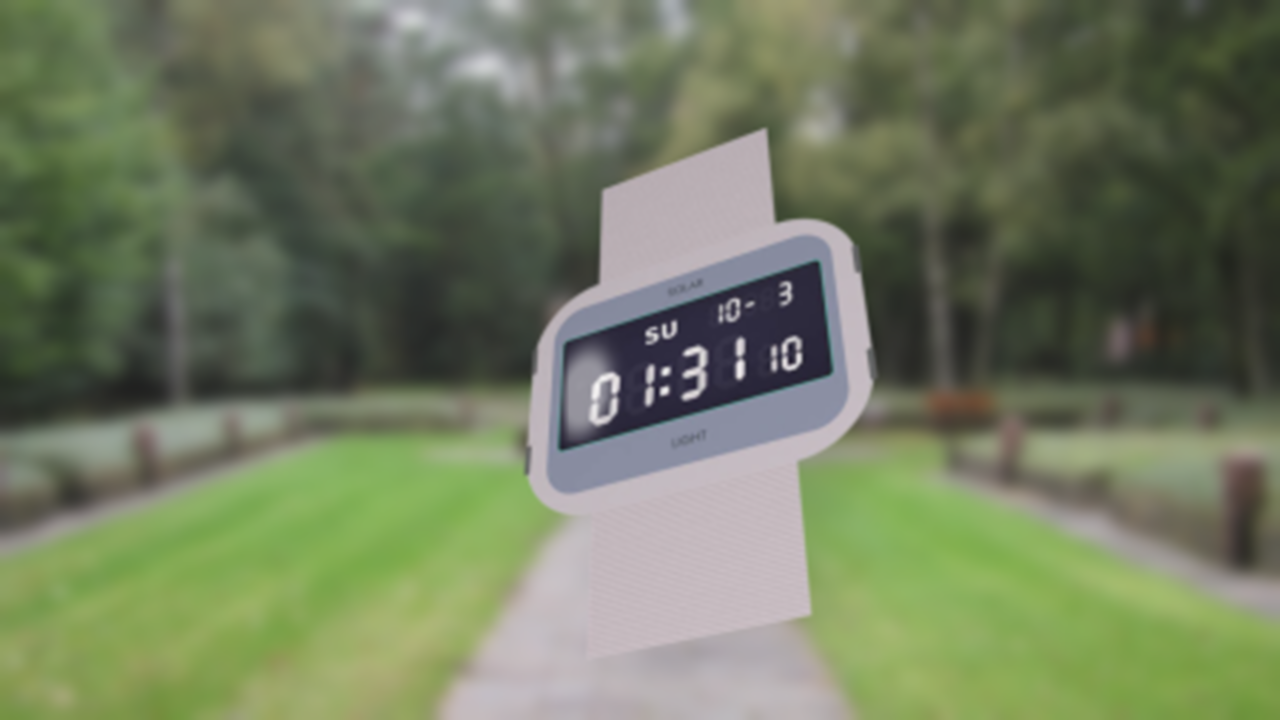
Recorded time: 1:31:10
